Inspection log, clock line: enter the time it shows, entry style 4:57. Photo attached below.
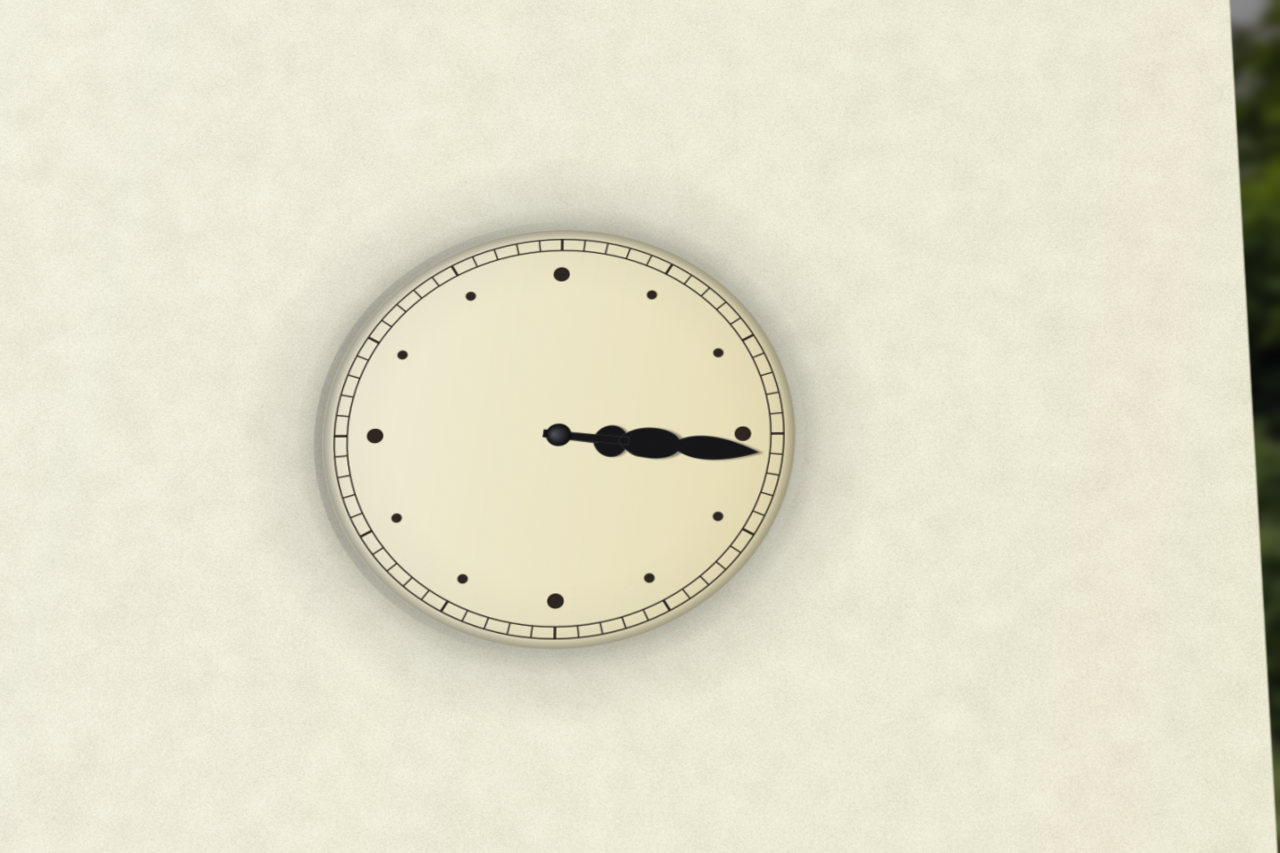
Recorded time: 3:16
